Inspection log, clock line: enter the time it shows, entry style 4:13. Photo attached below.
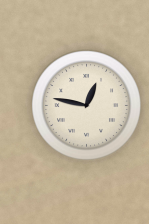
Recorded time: 12:47
